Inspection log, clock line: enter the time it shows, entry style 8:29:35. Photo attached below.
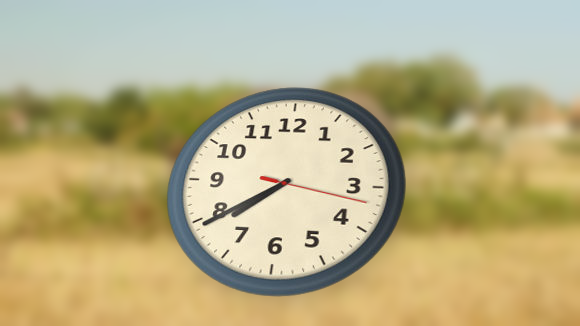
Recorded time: 7:39:17
